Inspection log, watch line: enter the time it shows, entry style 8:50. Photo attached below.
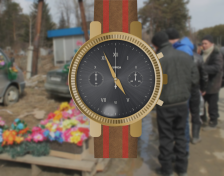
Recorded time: 4:56
